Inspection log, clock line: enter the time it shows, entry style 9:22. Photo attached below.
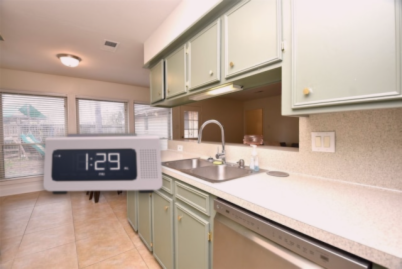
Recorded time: 1:29
